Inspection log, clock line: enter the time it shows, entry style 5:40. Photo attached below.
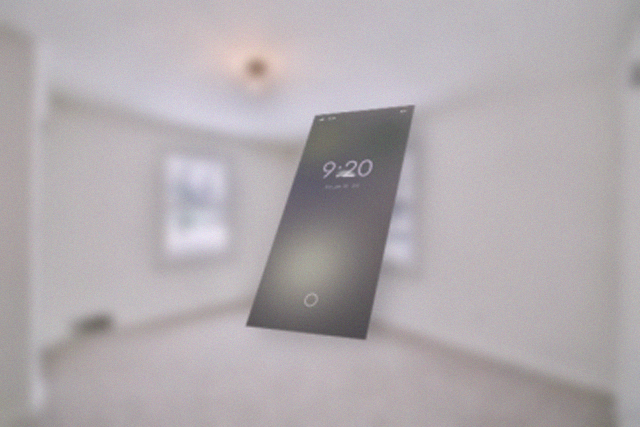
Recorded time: 9:20
